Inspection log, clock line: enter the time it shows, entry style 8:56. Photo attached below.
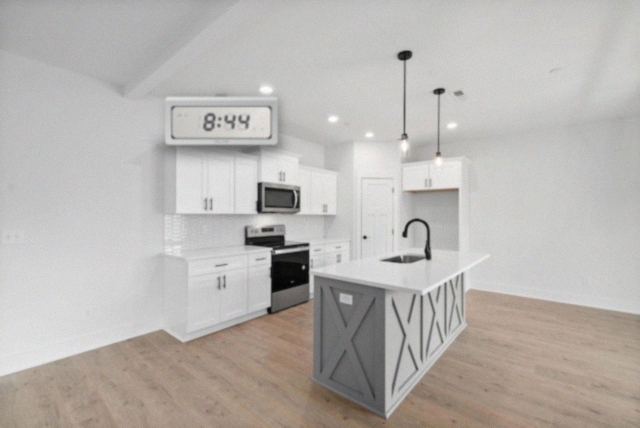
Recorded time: 8:44
